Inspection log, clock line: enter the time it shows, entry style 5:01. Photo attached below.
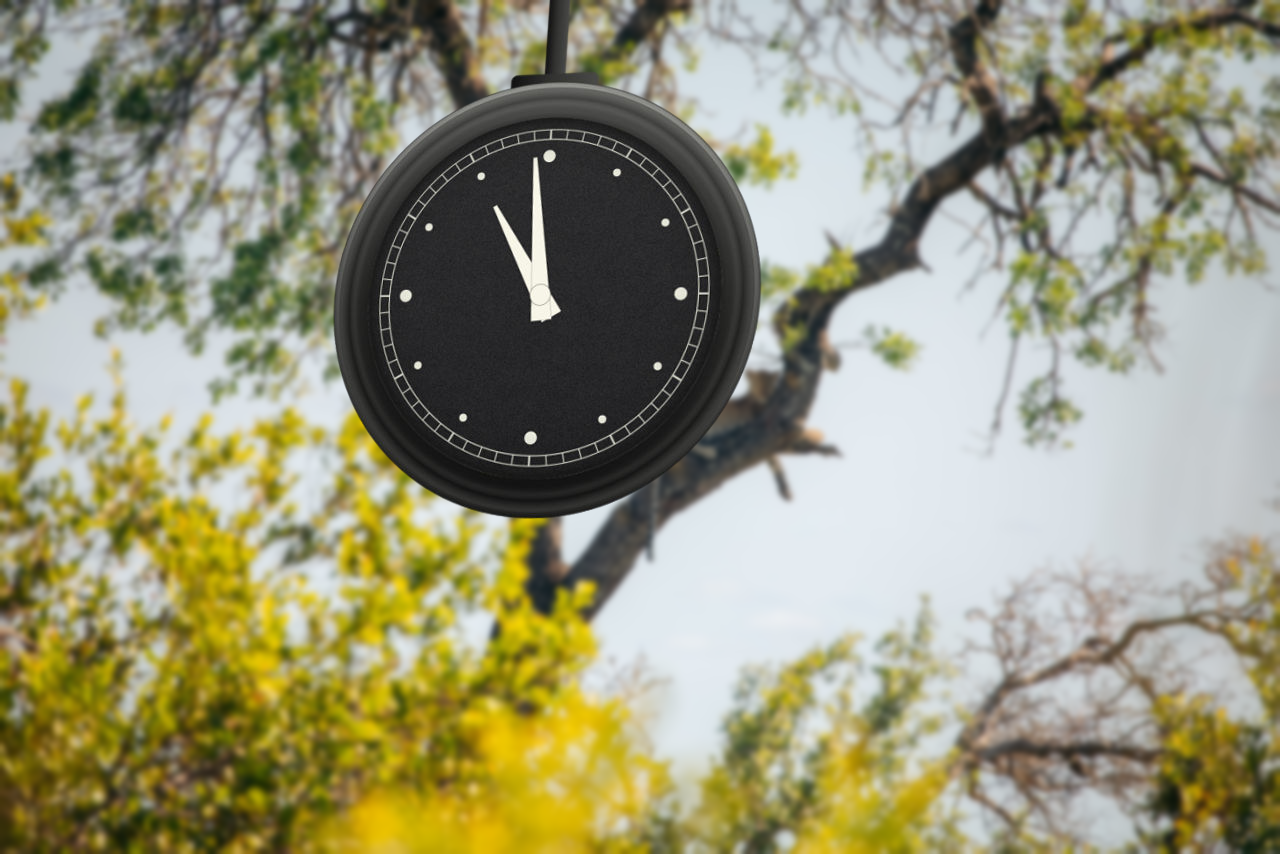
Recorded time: 10:59
